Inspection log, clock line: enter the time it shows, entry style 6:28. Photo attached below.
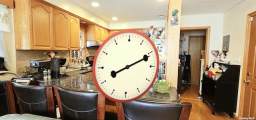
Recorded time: 8:11
